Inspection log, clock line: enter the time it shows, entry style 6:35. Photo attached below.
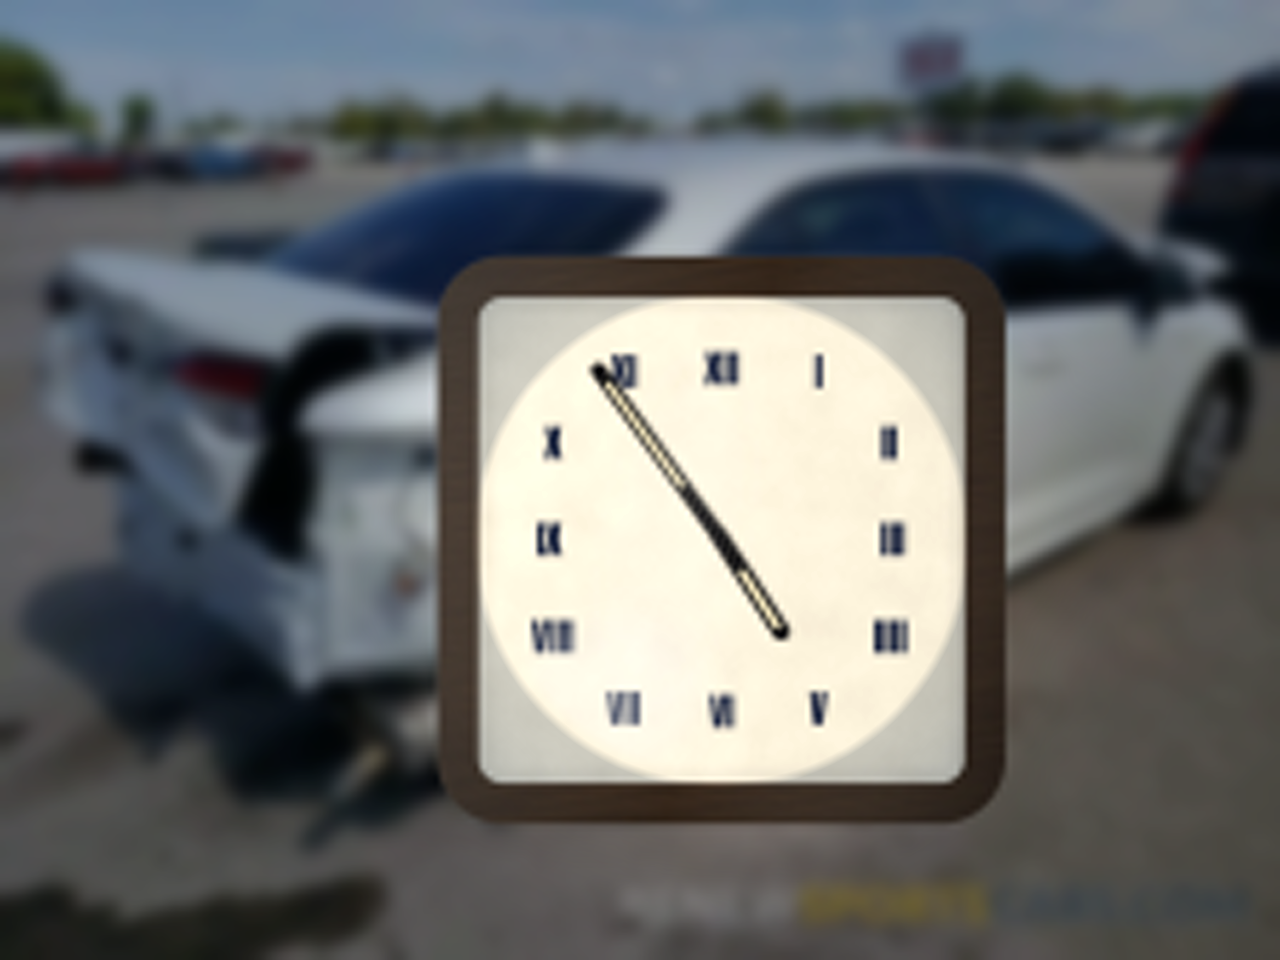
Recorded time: 4:54
